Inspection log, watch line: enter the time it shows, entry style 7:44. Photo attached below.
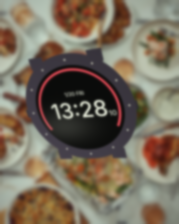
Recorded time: 13:28
